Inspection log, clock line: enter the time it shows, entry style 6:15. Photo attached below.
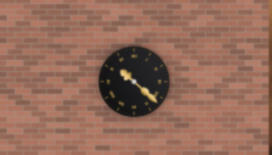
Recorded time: 10:22
